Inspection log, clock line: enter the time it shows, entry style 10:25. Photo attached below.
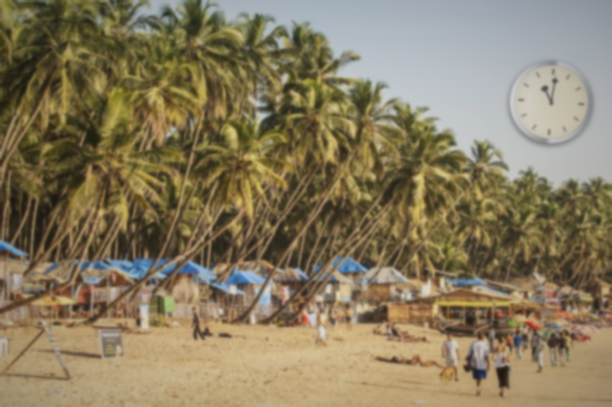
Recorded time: 11:01
